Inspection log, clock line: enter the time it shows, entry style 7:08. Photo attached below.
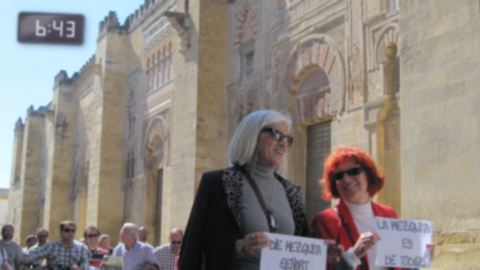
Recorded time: 6:43
